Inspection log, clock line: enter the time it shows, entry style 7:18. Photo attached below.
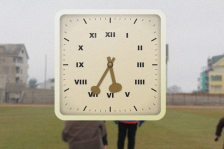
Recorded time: 5:35
